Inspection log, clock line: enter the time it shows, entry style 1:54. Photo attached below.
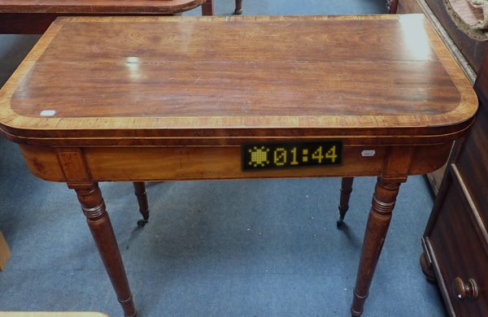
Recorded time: 1:44
